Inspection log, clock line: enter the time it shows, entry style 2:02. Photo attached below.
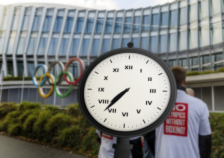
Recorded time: 7:37
